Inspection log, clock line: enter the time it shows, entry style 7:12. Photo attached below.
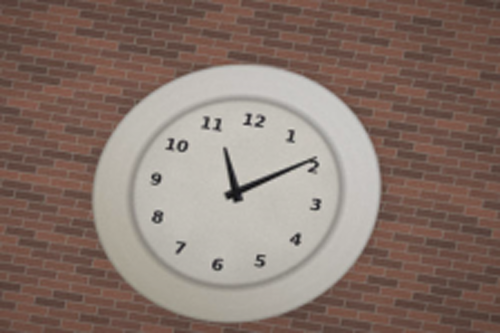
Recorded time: 11:09
